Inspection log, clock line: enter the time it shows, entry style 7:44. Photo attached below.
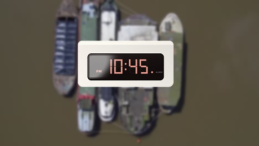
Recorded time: 10:45
